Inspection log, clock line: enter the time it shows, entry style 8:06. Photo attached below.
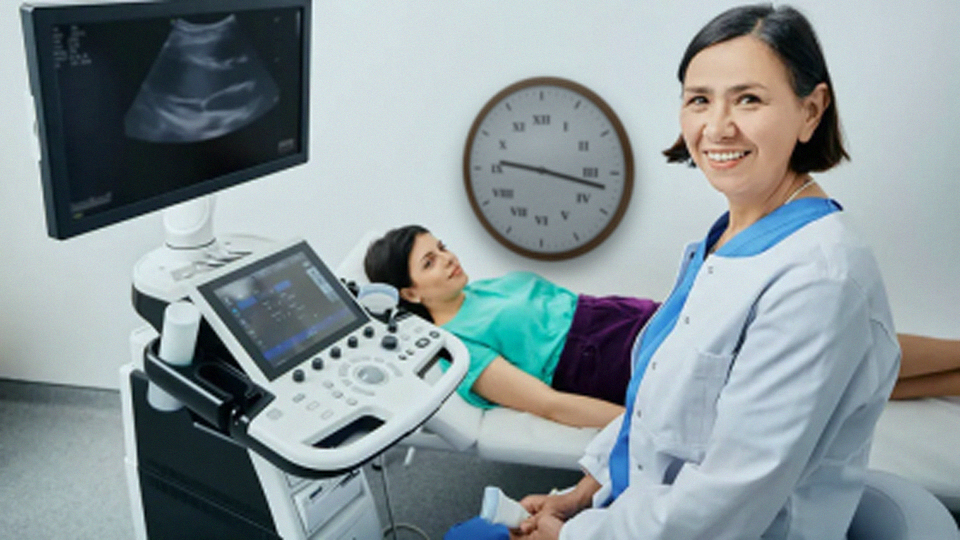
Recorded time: 9:17
